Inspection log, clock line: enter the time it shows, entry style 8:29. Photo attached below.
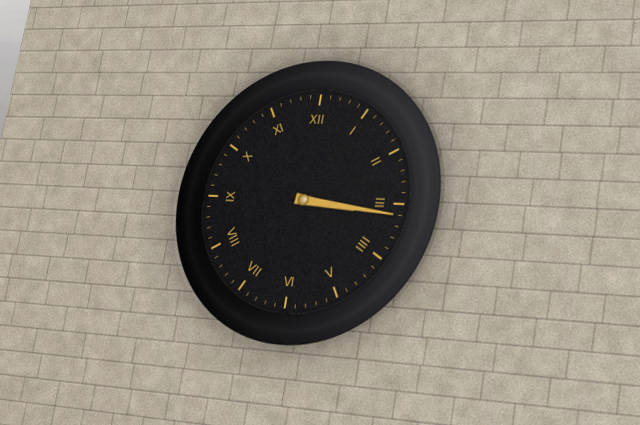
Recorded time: 3:16
